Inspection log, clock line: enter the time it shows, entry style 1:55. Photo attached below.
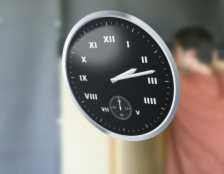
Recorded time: 2:13
